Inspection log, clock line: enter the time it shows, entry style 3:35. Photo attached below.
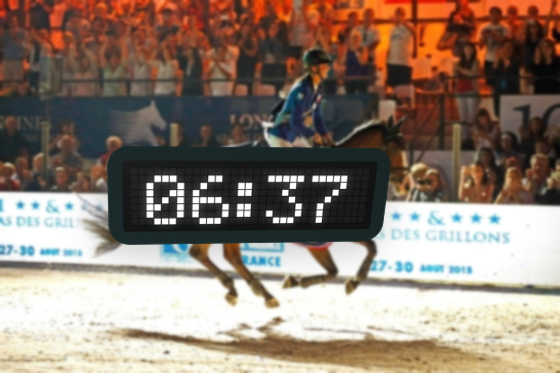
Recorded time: 6:37
